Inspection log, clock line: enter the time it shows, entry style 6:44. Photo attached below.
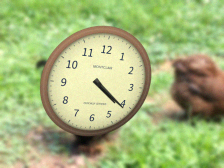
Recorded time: 4:21
